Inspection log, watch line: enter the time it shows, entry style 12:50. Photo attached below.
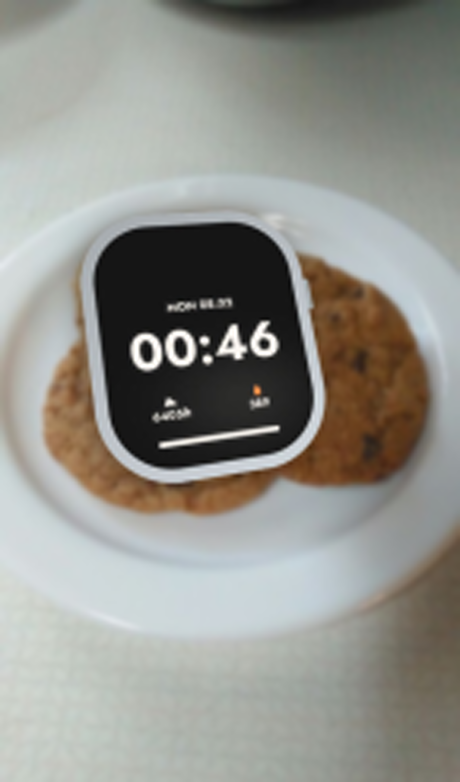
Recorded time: 0:46
